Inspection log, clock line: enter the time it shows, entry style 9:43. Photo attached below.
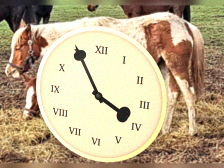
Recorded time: 3:55
